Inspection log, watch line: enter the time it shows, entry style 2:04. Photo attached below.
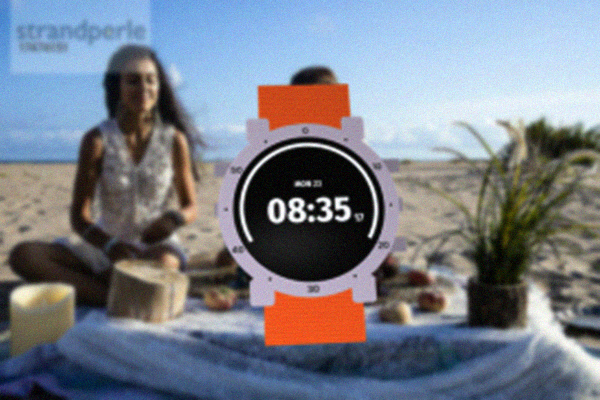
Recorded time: 8:35
